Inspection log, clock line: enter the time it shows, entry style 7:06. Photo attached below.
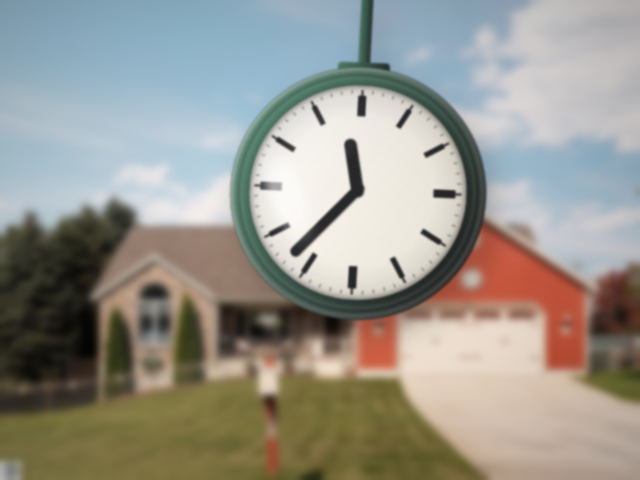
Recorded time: 11:37
